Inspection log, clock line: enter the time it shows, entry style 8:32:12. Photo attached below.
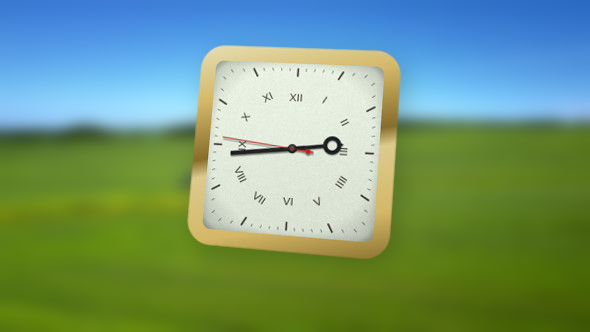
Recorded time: 2:43:46
